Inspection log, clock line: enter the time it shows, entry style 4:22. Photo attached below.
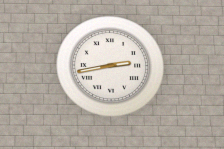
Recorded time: 2:43
